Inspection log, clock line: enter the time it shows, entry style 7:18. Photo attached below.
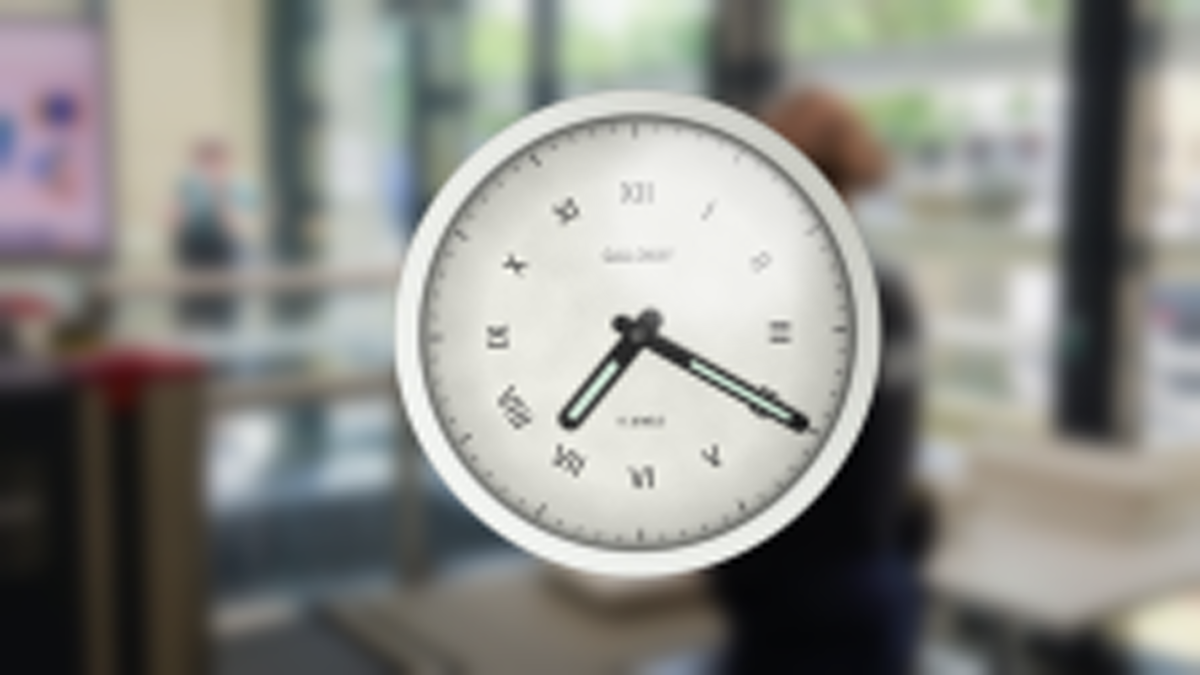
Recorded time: 7:20
